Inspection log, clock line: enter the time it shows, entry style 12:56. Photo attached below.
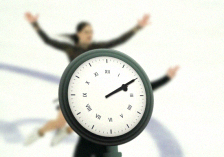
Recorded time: 2:10
